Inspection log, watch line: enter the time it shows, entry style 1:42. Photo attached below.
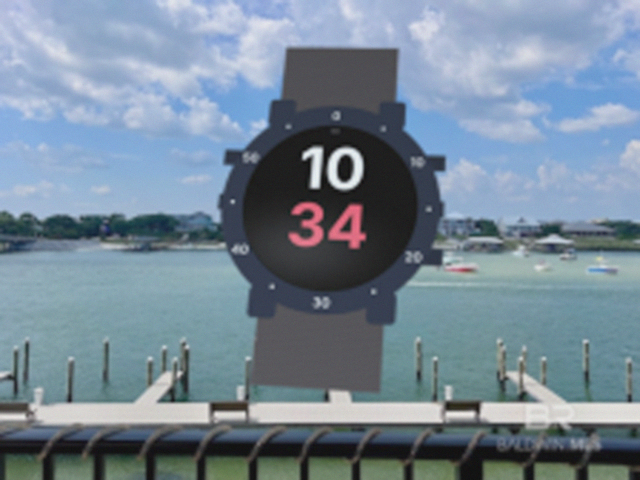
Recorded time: 10:34
